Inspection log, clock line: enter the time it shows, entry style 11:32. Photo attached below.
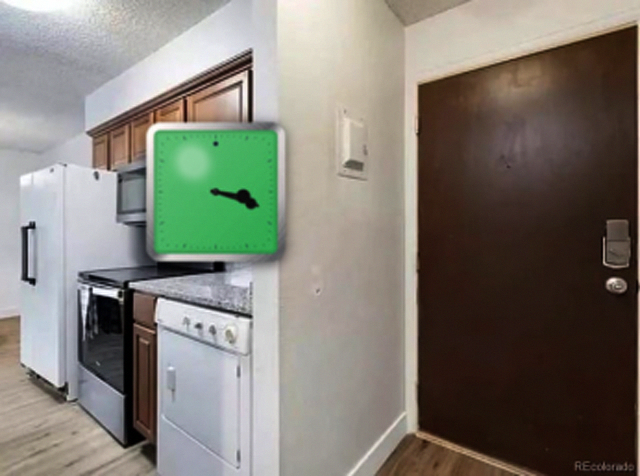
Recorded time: 3:18
